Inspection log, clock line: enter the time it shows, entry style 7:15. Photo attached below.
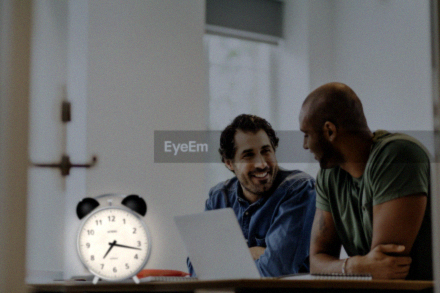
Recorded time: 7:17
